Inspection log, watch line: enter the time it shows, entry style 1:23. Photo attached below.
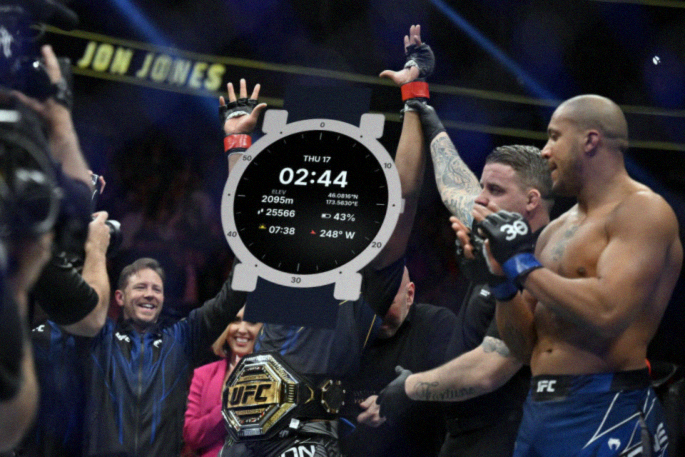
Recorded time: 2:44
